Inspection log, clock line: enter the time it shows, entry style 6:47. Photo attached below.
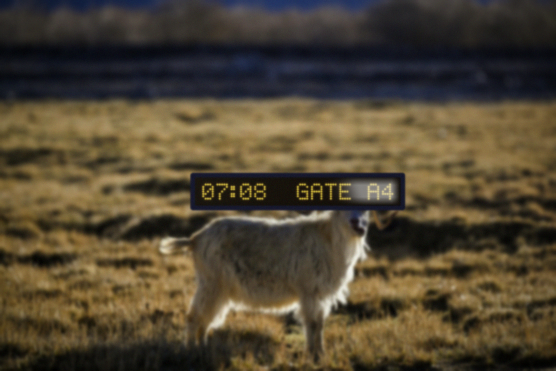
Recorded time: 7:08
